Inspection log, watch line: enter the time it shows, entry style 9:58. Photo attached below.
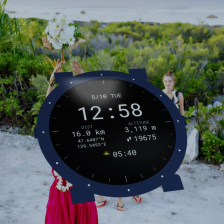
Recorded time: 12:58
